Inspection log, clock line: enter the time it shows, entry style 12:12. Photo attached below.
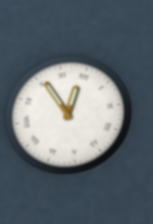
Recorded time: 11:51
